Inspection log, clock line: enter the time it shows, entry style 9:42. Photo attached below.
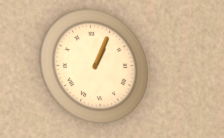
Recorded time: 1:05
